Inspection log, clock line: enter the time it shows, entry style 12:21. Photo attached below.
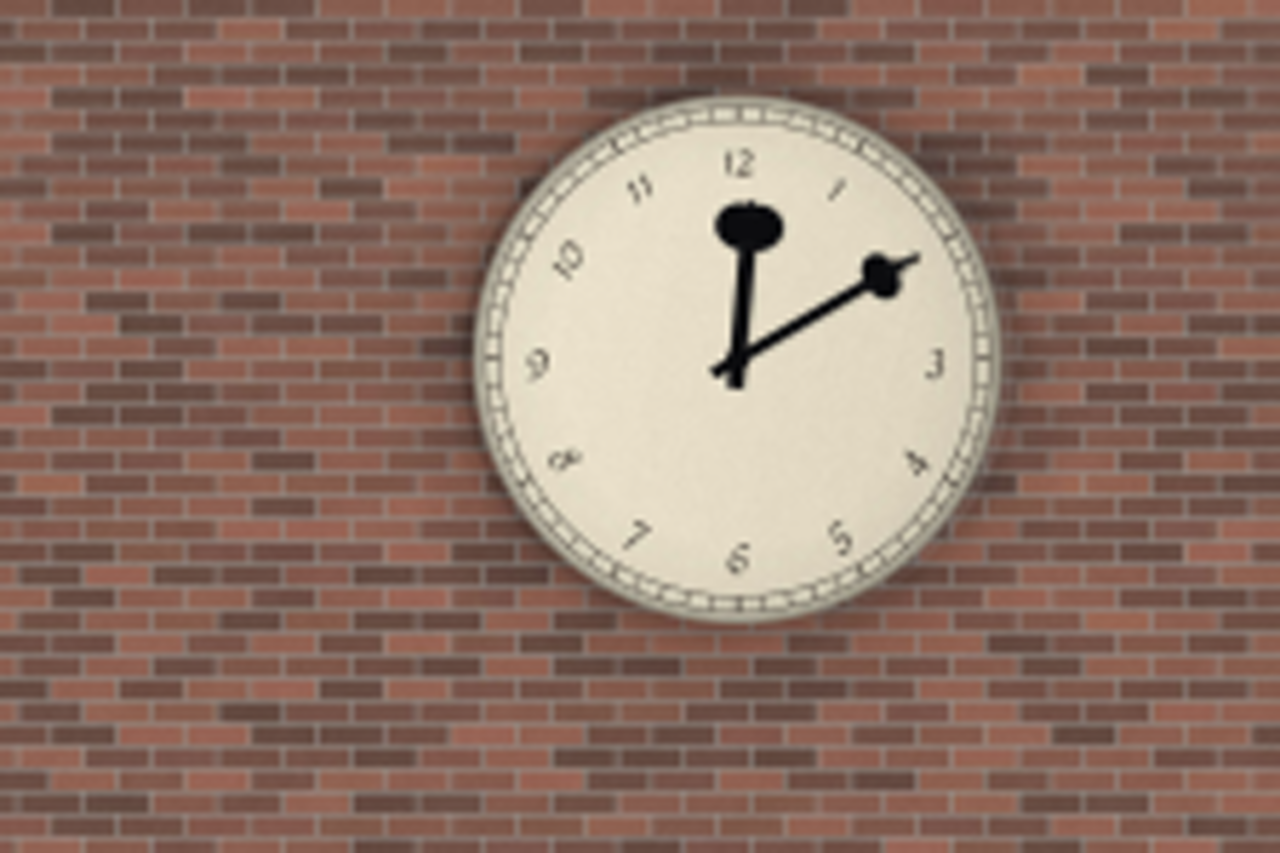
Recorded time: 12:10
